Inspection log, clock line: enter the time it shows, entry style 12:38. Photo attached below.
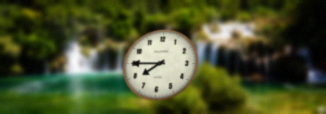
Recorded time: 7:45
